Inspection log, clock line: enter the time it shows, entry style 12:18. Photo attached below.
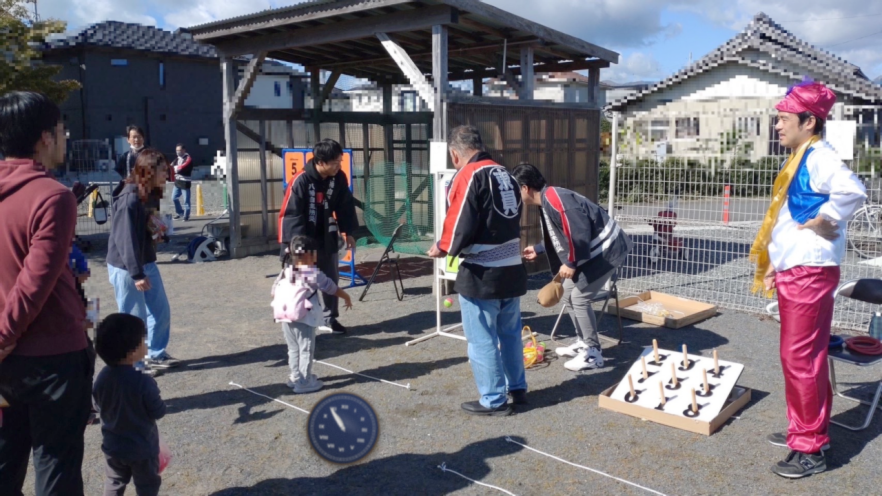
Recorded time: 10:54
